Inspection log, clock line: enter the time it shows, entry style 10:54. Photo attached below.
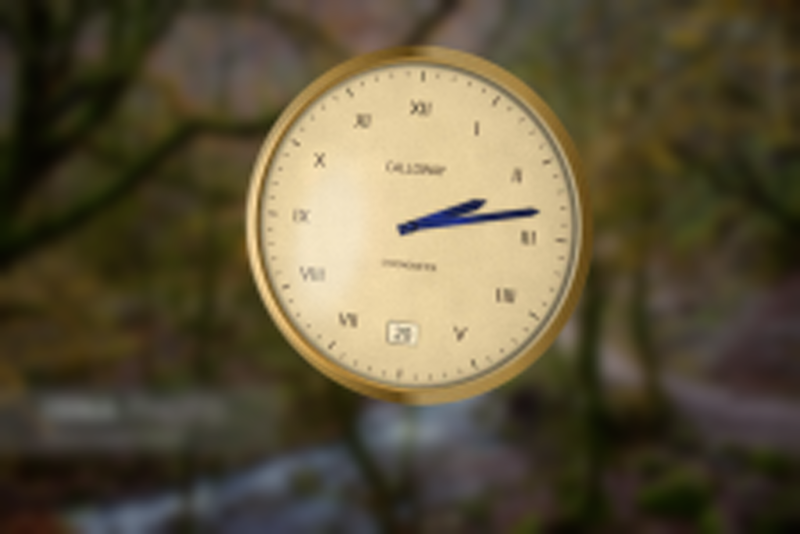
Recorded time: 2:13
